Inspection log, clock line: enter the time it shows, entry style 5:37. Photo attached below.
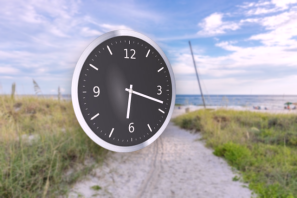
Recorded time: 6:18
